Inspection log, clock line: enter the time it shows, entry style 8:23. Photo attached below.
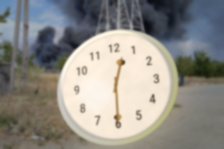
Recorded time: 12:30
